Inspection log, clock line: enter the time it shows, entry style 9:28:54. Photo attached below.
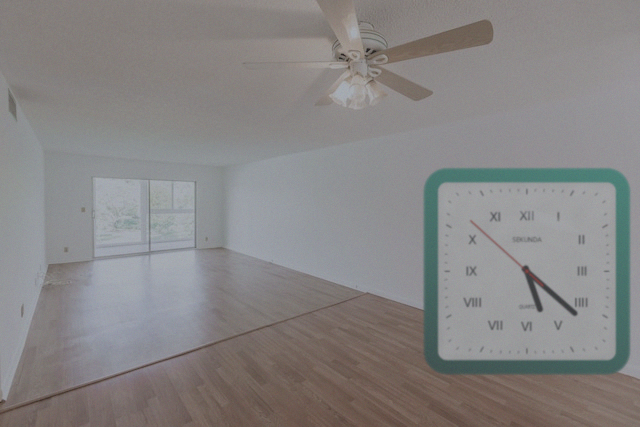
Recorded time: 5:21:52
